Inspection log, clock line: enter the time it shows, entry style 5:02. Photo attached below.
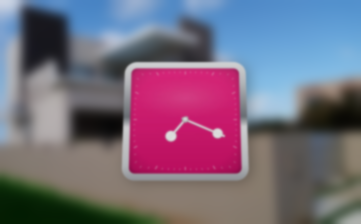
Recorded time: 7:19
